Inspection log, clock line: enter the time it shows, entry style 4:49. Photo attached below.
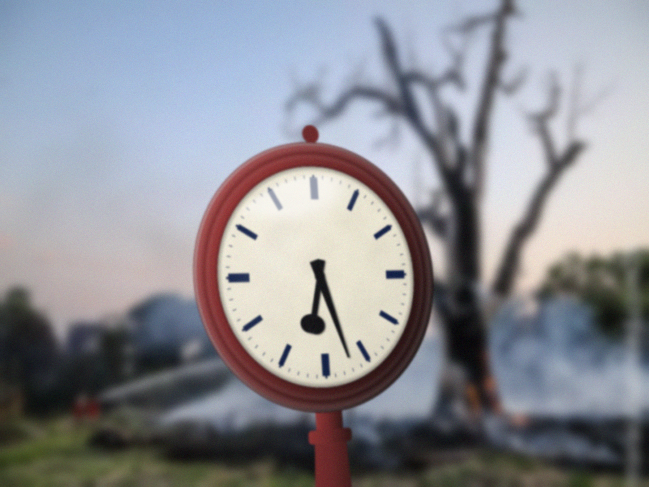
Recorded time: 6:27
